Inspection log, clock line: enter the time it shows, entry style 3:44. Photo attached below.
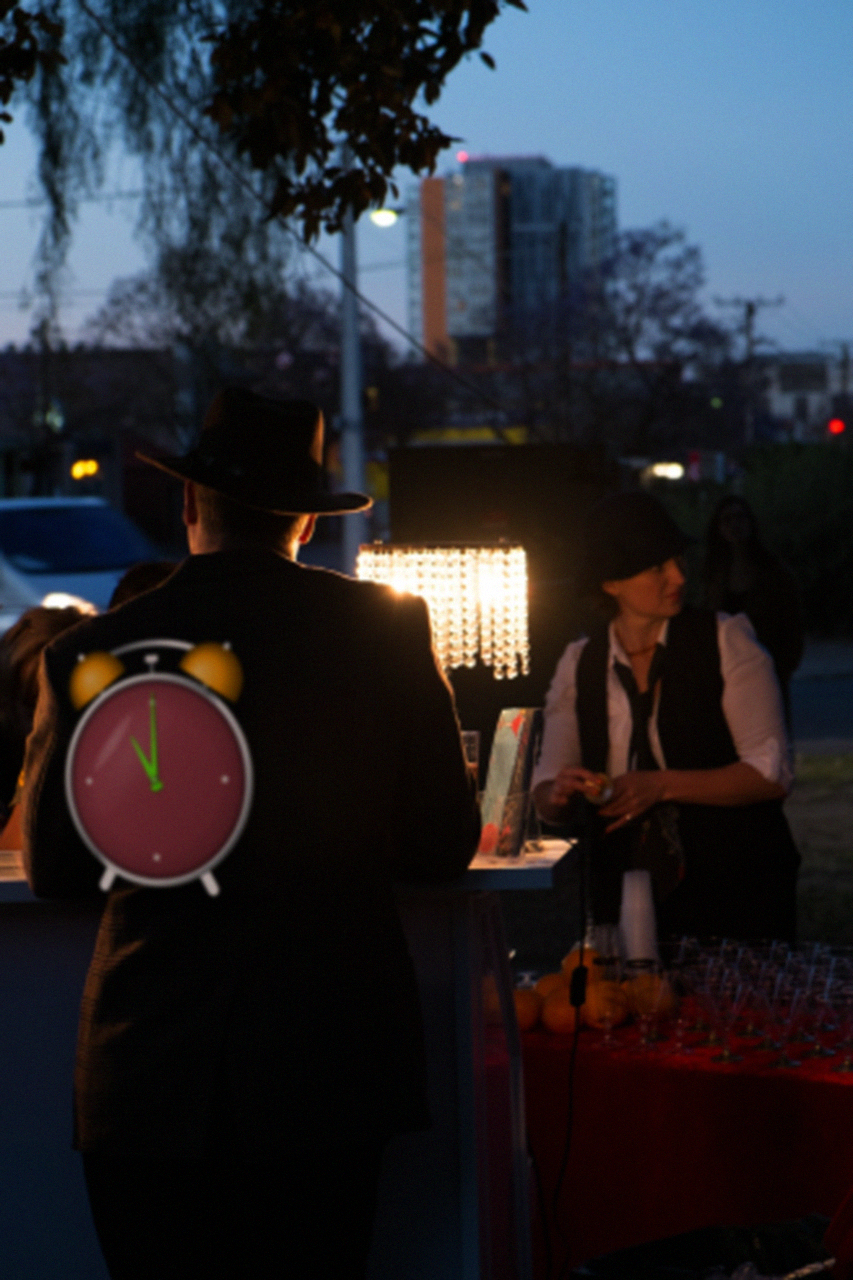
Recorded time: 11:00
